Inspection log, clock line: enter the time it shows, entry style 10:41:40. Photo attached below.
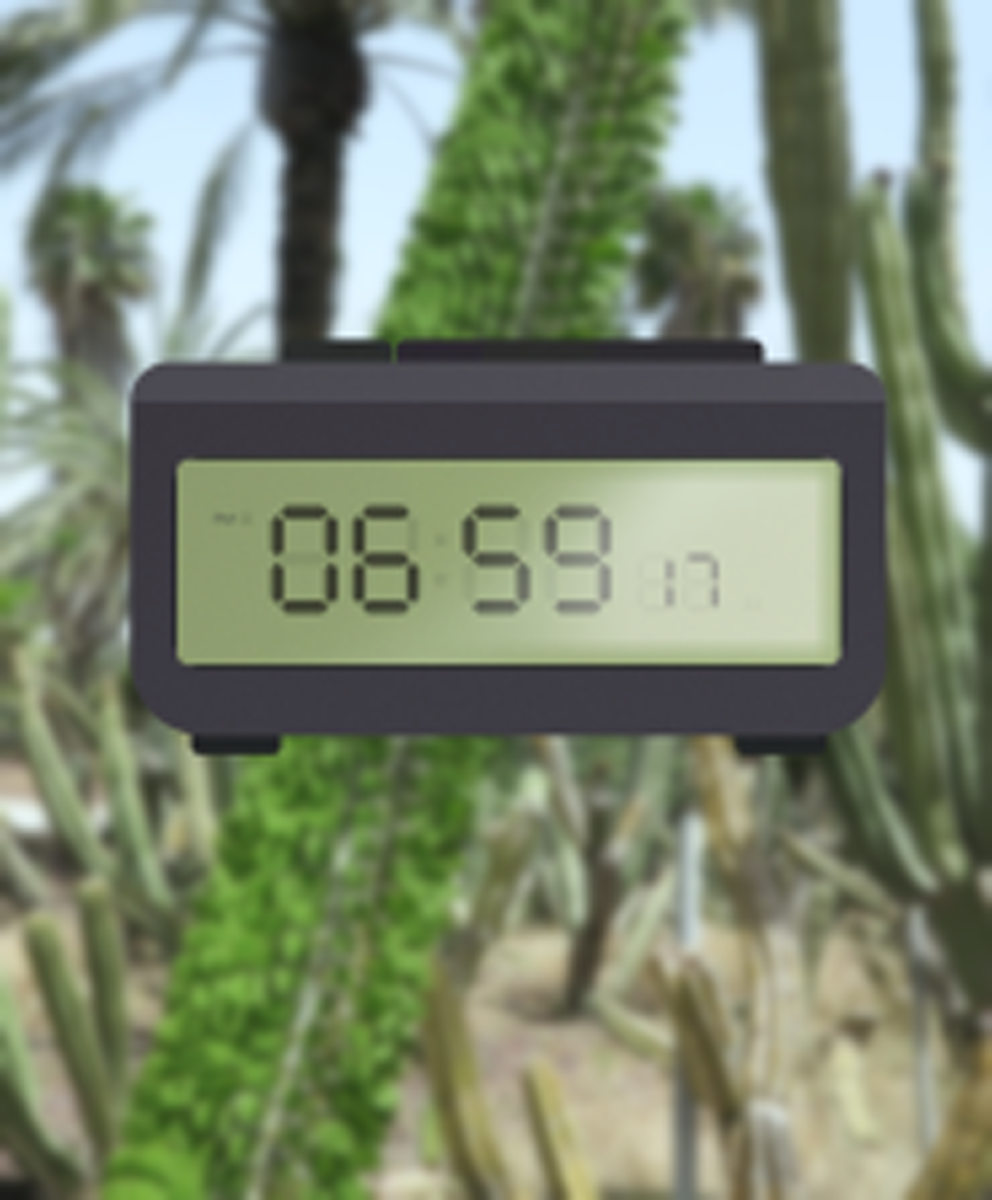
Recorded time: 6:59:17
